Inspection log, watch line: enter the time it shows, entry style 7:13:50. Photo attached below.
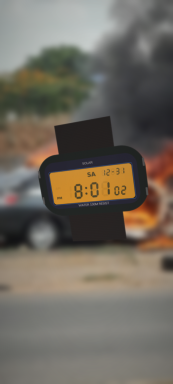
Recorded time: 8:01:02
